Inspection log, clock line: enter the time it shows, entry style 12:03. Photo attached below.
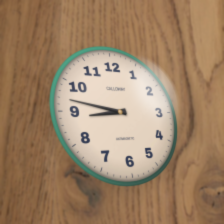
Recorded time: 8:47
